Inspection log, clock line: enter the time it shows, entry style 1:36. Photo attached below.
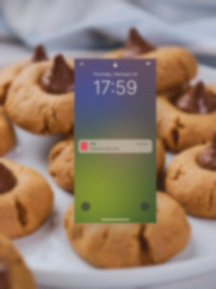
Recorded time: 17:59
